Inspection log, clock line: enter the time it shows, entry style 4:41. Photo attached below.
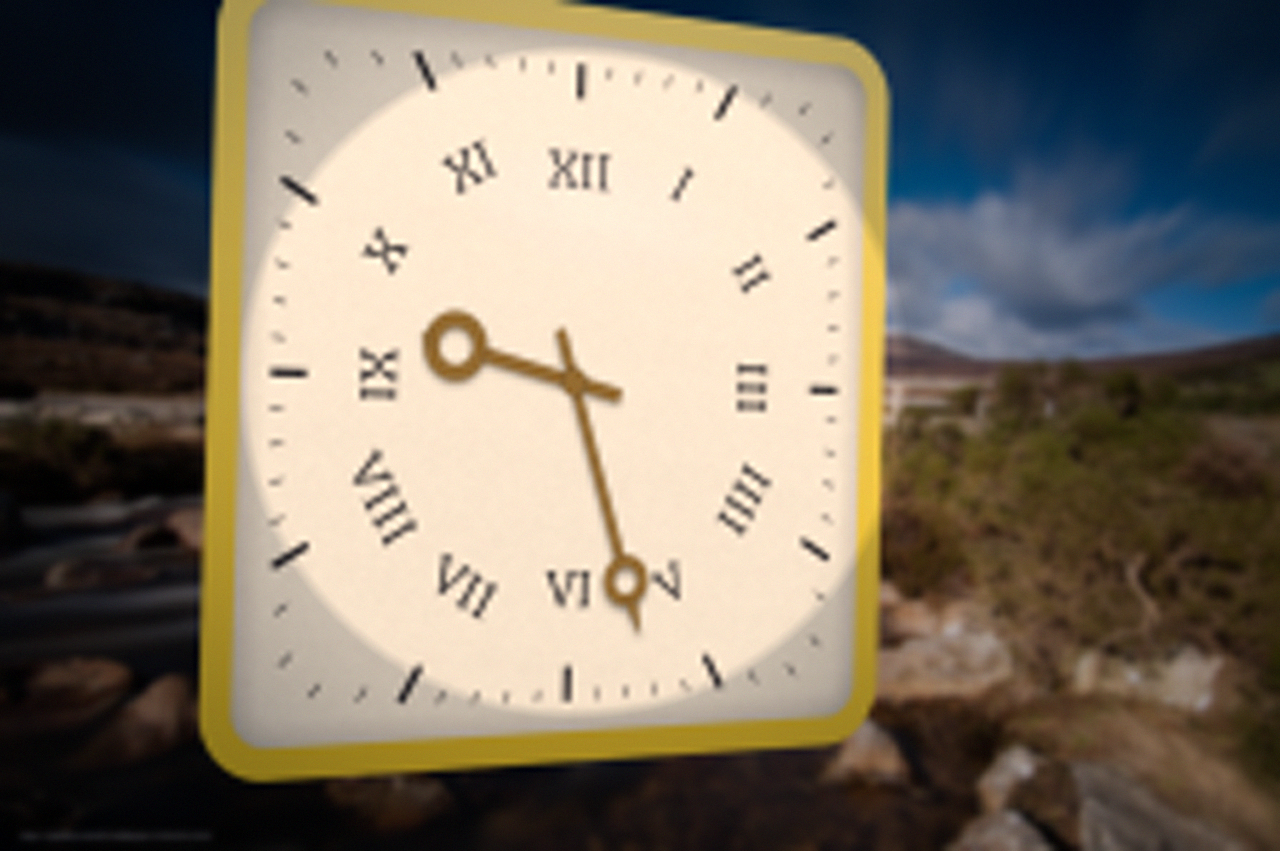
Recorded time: 9:27
